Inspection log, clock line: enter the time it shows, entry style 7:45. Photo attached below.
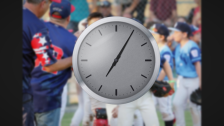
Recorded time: 7:05
